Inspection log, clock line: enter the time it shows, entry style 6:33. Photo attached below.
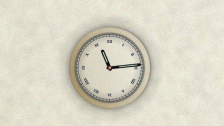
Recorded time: 11:14
